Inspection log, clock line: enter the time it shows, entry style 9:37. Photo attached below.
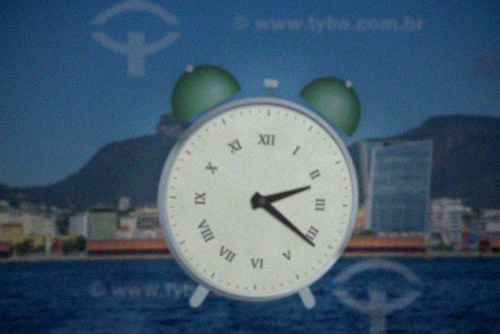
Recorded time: 2:21
